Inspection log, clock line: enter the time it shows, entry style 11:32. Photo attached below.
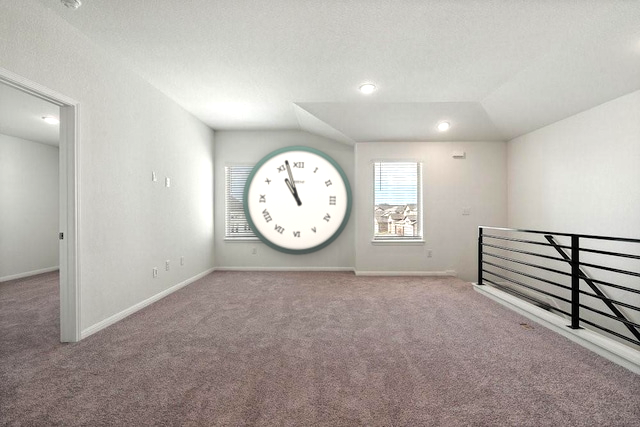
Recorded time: 10:57
